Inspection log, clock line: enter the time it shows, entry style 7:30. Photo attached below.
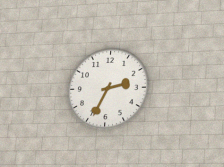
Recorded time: 2:34
